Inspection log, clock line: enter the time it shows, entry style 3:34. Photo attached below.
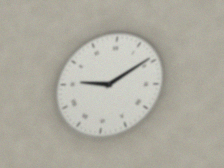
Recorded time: 9:09
